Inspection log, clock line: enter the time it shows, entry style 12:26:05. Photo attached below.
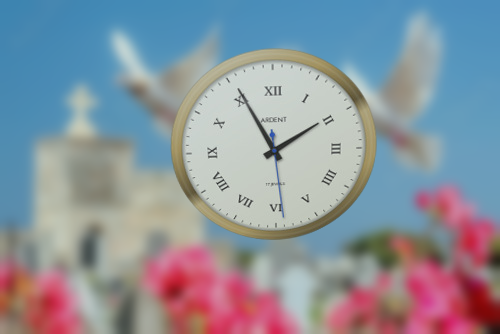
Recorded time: 1:55:29
